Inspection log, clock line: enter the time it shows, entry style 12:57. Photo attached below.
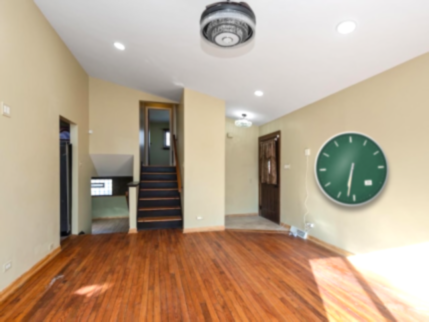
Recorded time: 6:32
